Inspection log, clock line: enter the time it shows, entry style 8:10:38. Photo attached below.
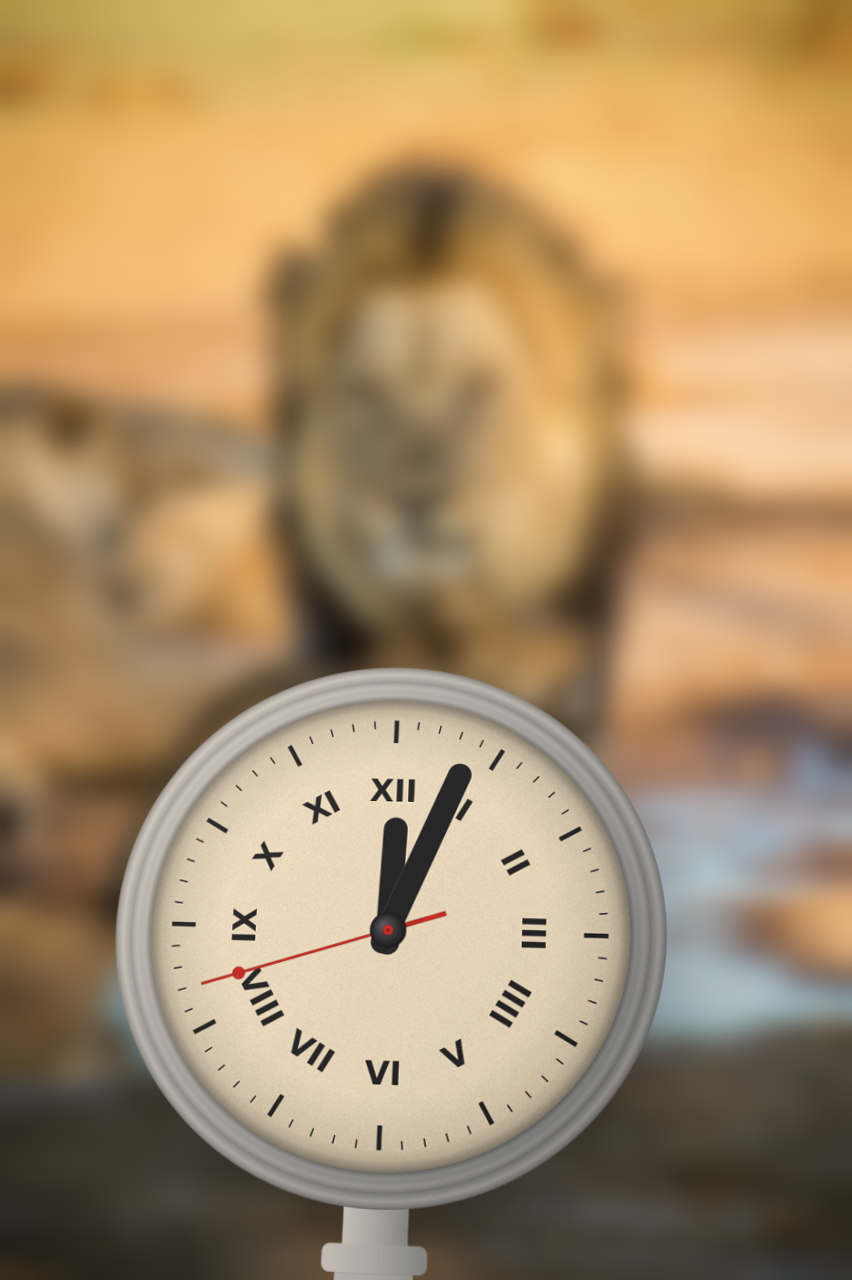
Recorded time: 12:03:42
